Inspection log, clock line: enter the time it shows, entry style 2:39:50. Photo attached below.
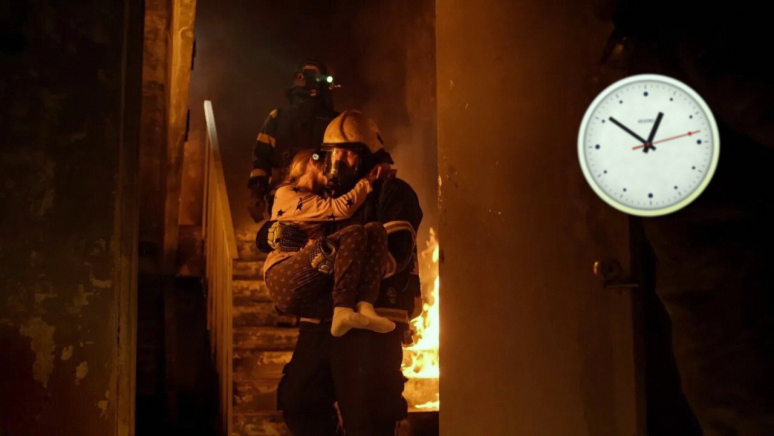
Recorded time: 12:51:13
